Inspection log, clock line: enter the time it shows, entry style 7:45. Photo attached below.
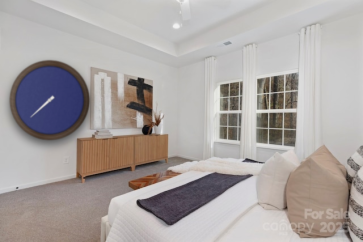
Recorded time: 7:38
